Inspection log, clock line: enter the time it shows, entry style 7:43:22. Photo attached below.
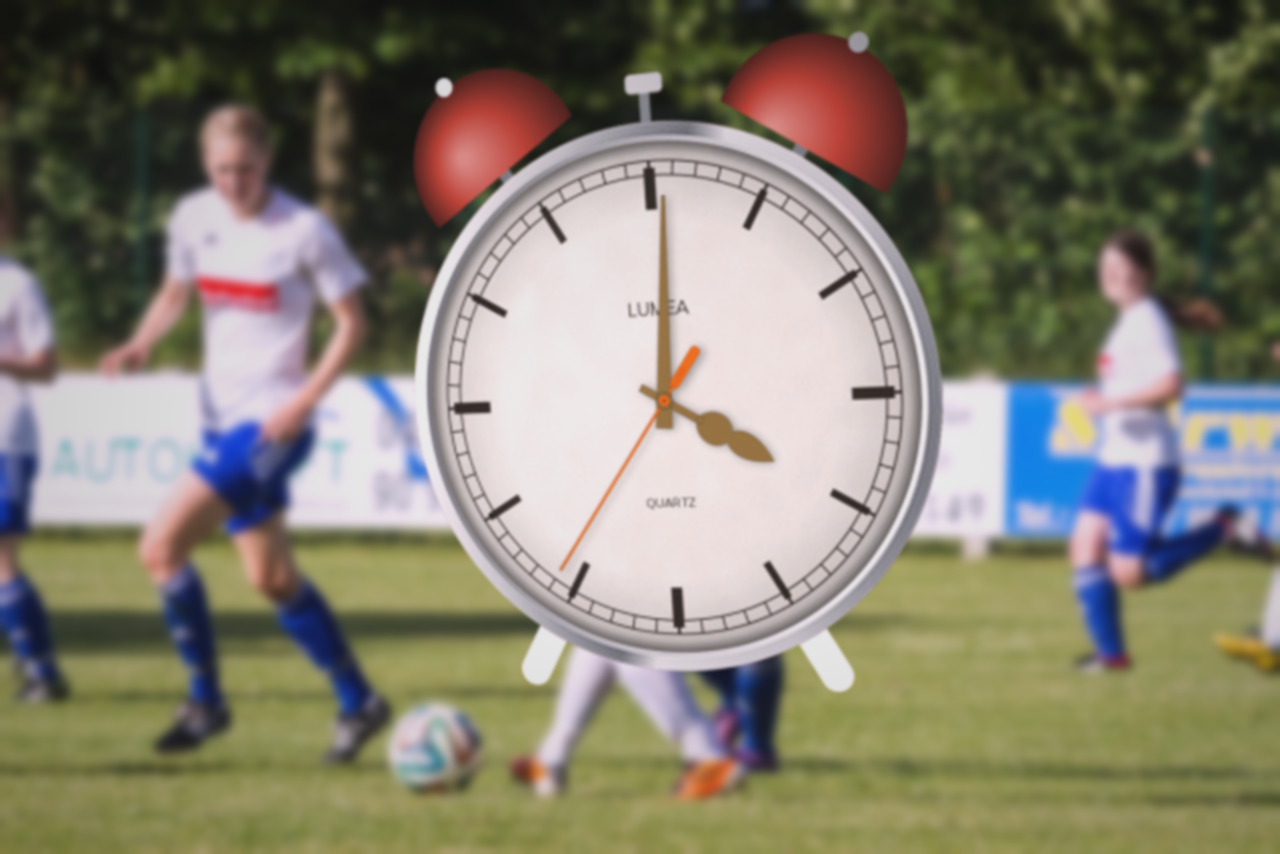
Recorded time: 4:00:36
